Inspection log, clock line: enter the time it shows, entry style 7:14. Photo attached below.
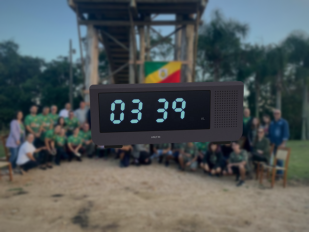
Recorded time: 3:39
